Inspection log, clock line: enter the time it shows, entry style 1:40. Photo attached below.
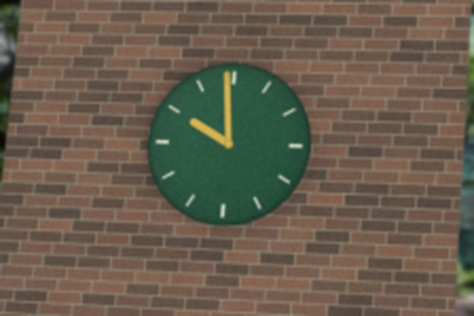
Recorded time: 9:59
